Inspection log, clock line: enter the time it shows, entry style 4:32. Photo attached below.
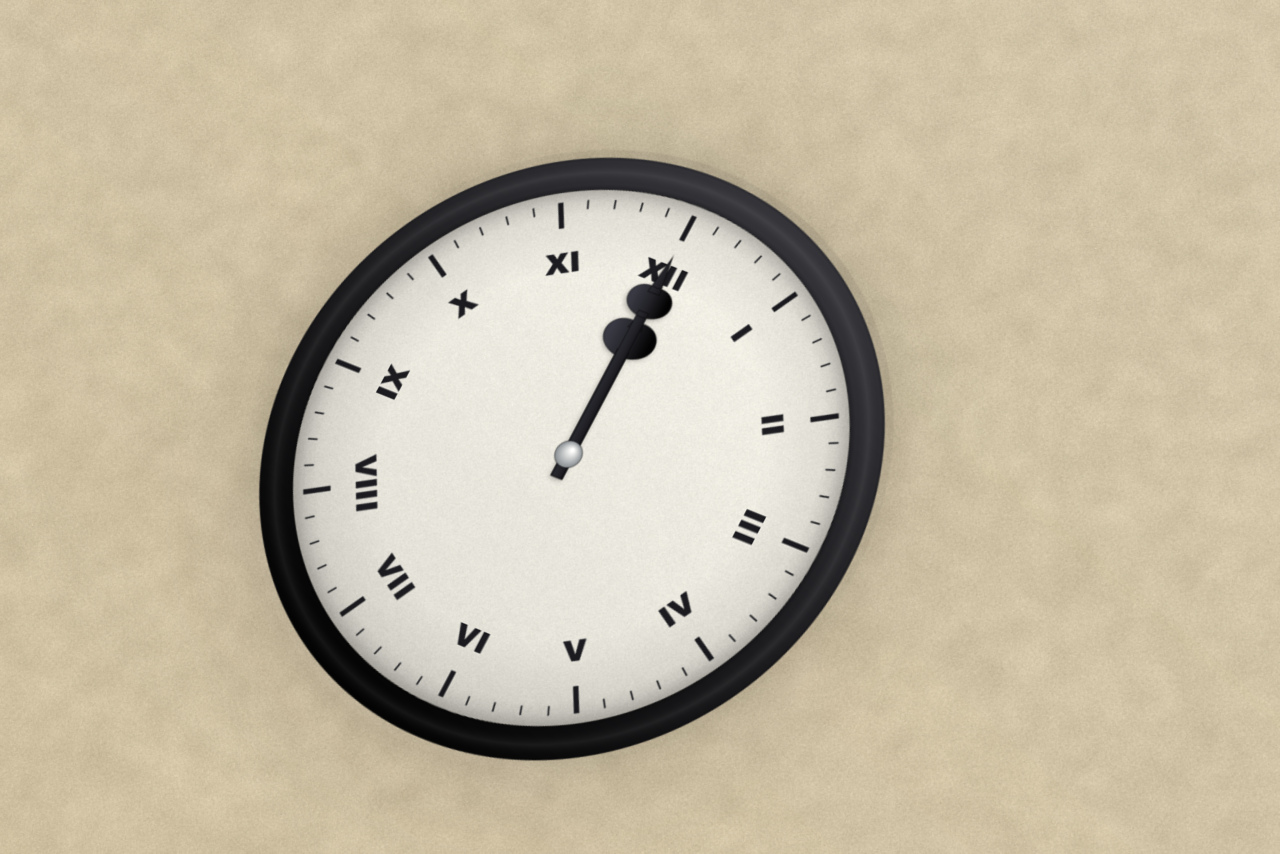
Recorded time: 12:00
